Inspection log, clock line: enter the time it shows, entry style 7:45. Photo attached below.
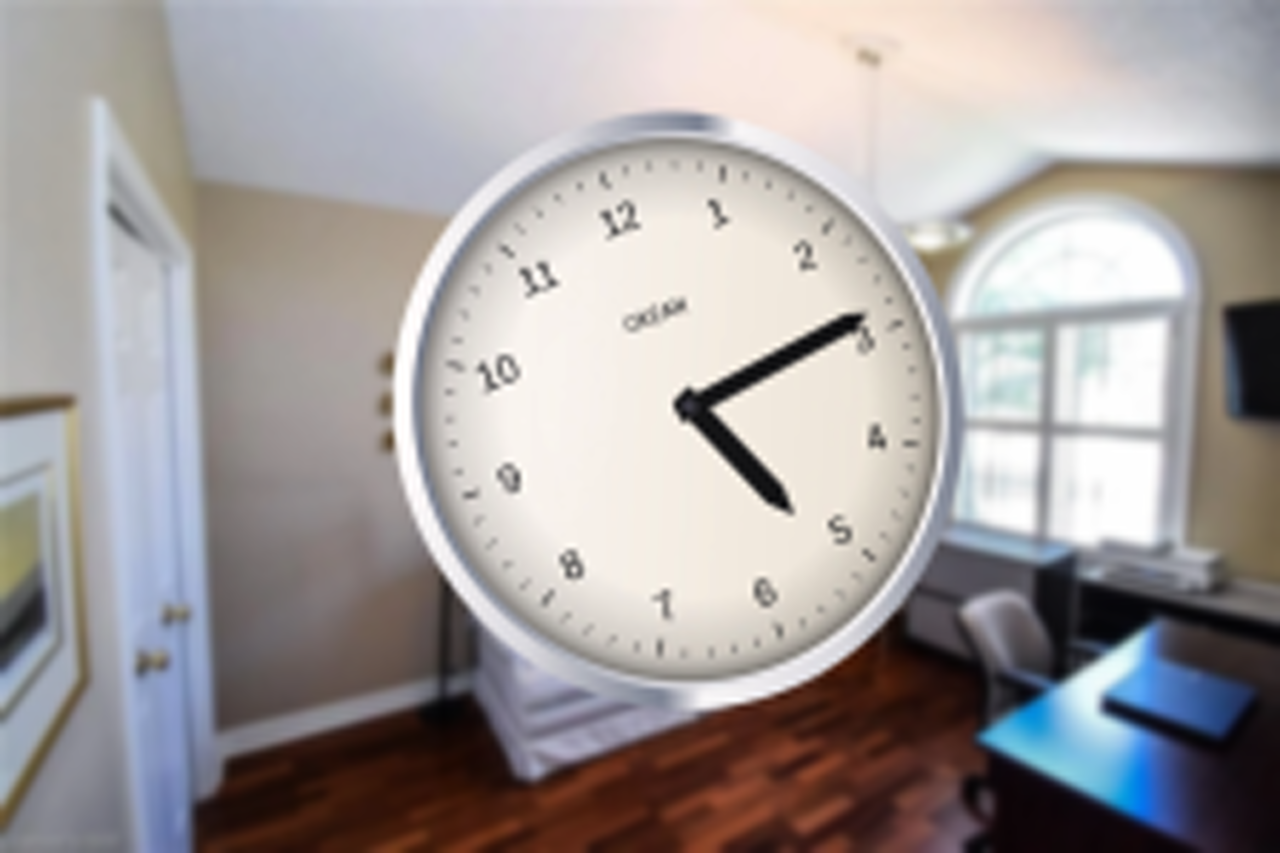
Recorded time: 5:14
